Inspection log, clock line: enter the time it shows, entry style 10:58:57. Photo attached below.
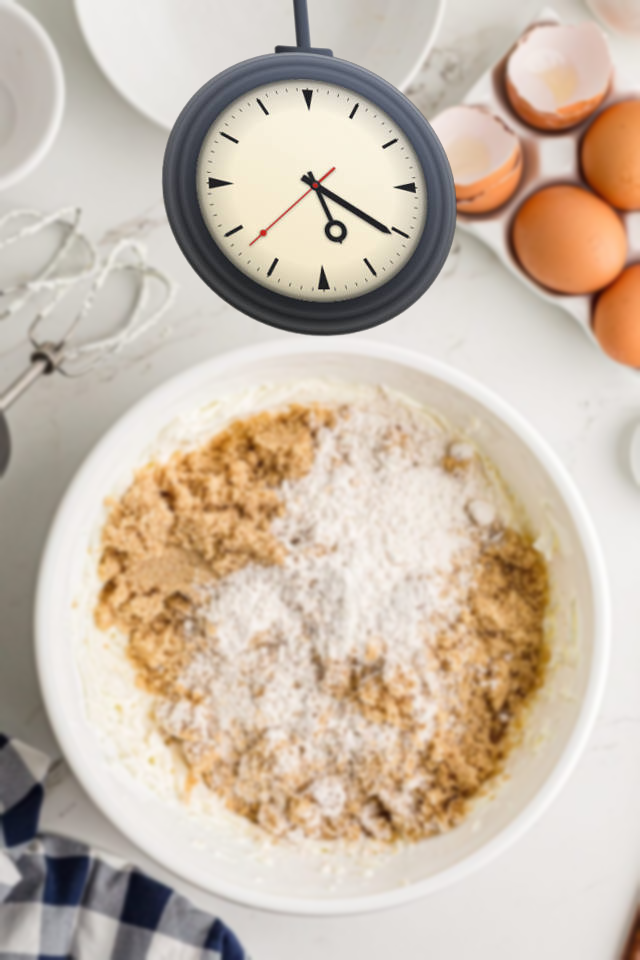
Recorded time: 5:20:38
